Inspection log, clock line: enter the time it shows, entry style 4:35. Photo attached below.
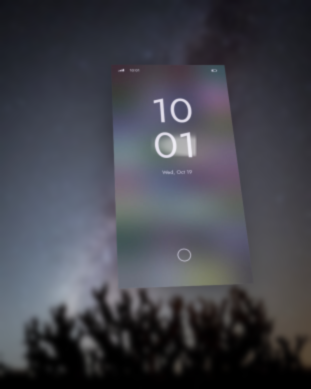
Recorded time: 10:01
